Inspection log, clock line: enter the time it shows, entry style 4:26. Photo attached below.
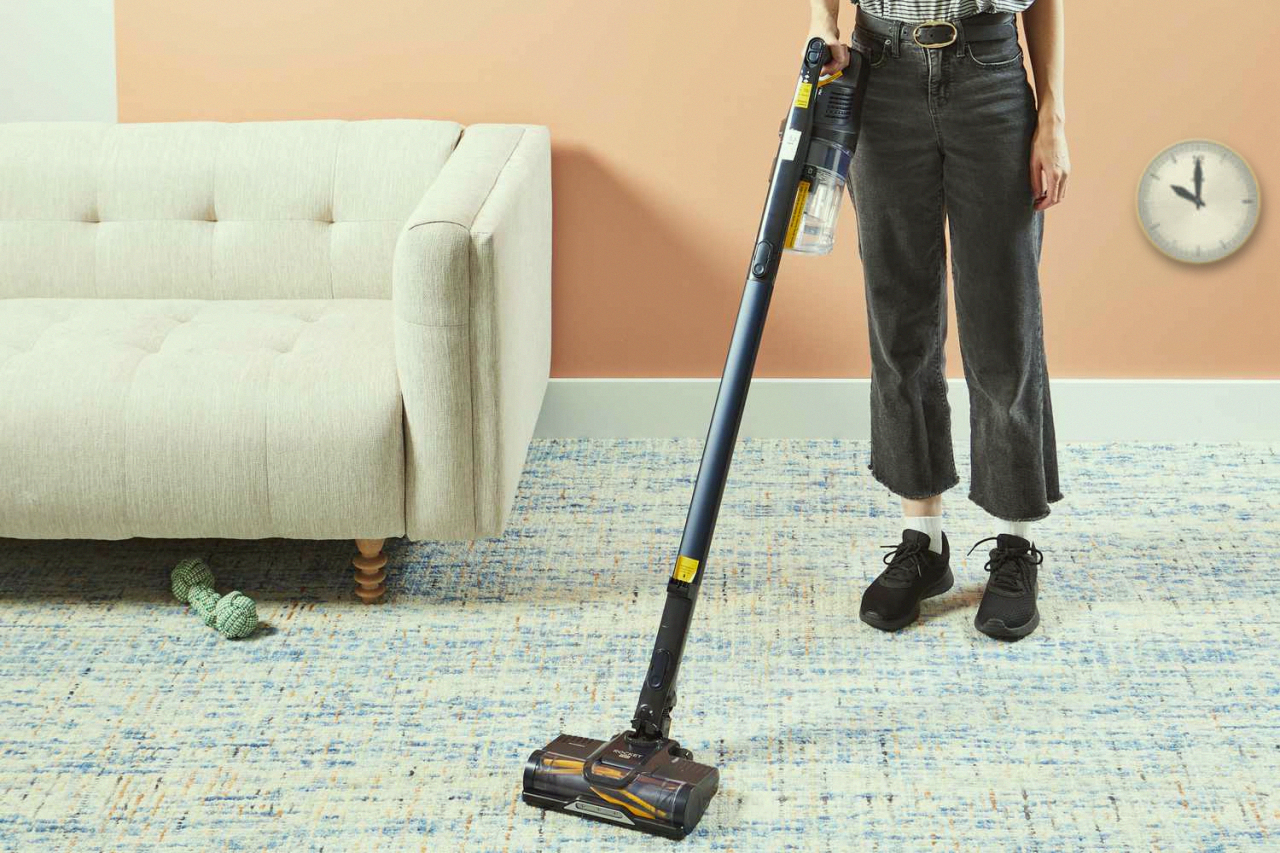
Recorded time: 10:00
